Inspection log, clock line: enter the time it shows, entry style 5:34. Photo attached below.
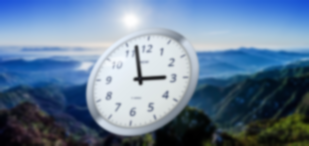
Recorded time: 2:57
